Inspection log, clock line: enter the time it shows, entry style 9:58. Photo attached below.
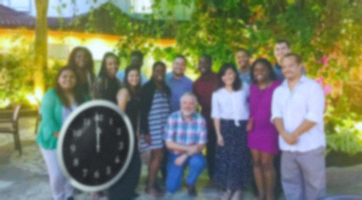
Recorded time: 11:59
